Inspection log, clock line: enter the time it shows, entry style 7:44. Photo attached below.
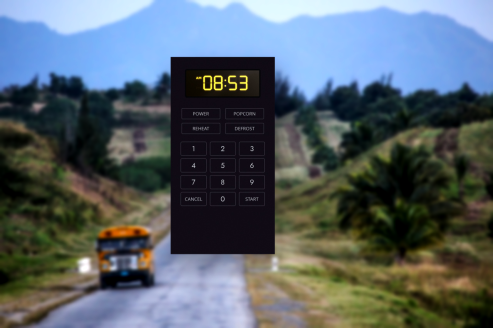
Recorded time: 8:53
